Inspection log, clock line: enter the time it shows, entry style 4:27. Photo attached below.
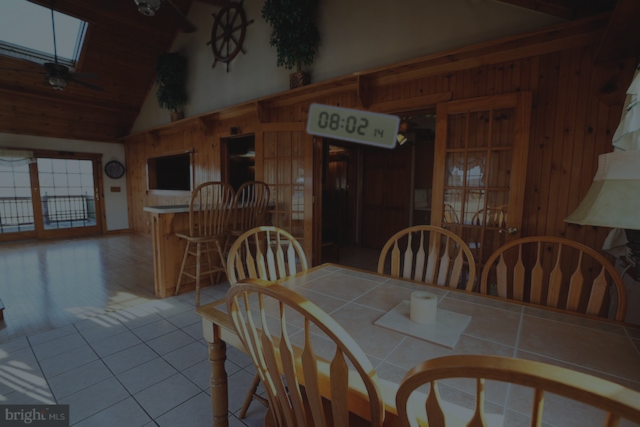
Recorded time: 8:02
